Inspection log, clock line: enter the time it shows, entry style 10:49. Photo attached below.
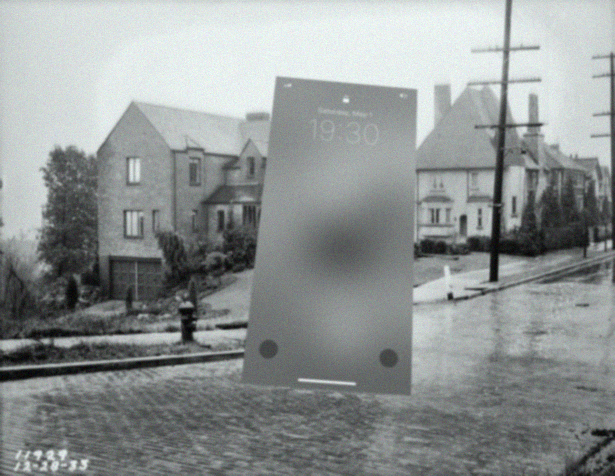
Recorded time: 19:30
